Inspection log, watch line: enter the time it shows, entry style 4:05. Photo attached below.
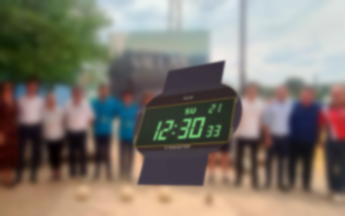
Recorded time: 12:30
